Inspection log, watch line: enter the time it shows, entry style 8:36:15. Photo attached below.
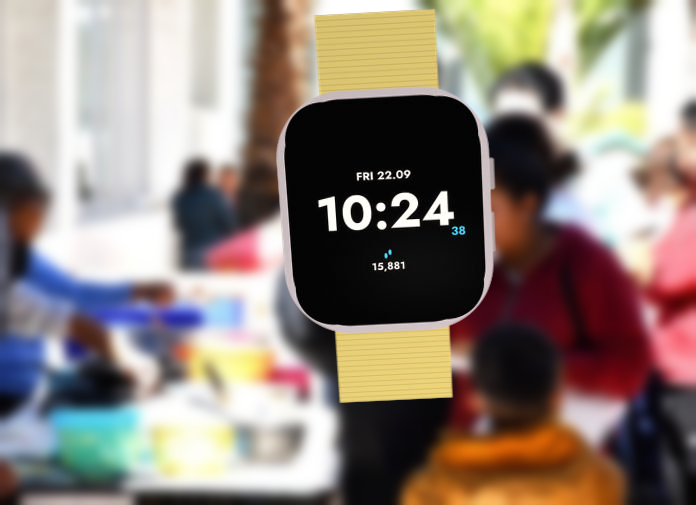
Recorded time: 10:24:38
